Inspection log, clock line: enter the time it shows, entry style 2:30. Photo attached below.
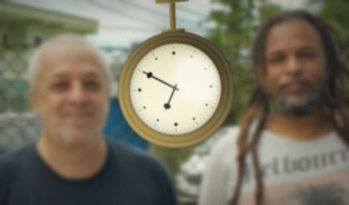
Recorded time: 6:50
